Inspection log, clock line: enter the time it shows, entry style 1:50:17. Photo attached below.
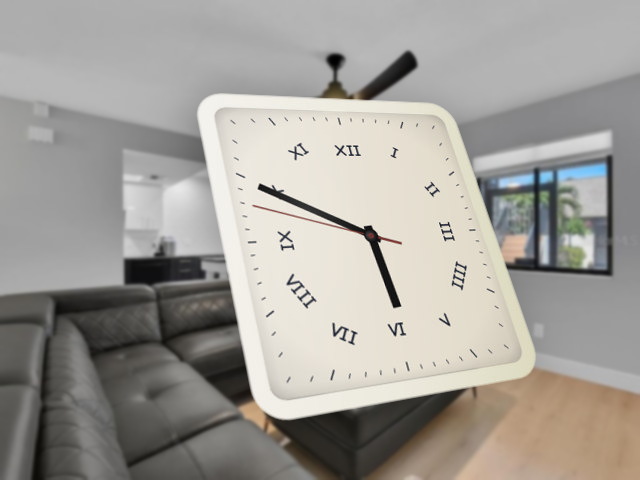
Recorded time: 5:49:48
